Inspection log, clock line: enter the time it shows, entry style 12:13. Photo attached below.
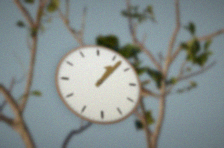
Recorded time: 1:07
